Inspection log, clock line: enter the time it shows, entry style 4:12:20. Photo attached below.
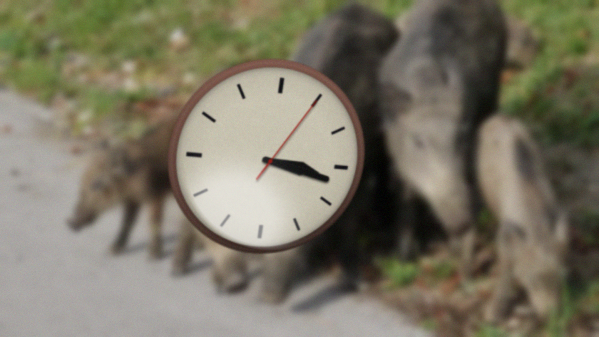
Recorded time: 3:17:05
